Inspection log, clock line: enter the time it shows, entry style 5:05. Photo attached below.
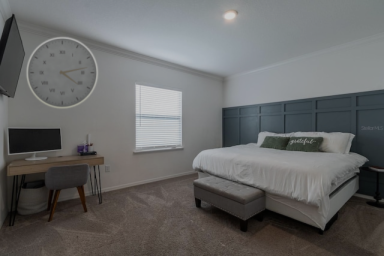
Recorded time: 4:13
